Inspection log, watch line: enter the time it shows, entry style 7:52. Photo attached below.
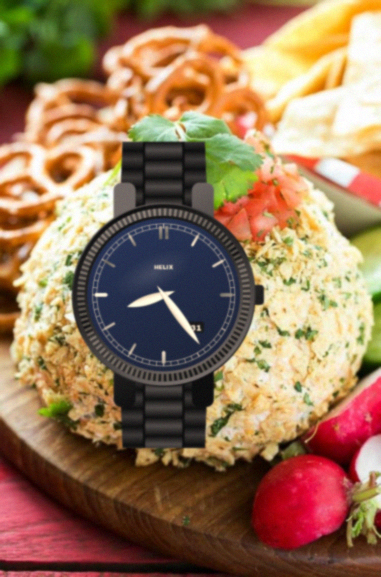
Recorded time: 8:24
